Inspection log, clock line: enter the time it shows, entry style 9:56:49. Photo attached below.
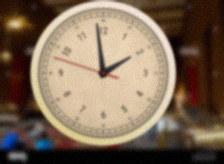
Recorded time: 1:58:48
